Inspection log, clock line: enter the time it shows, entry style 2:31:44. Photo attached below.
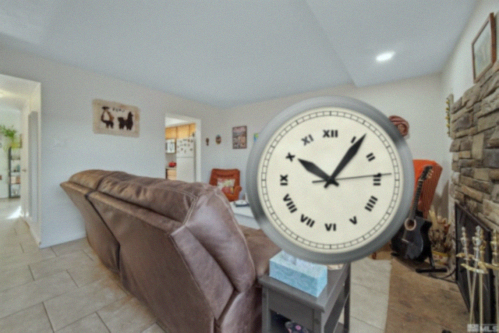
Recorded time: 10:06:14
